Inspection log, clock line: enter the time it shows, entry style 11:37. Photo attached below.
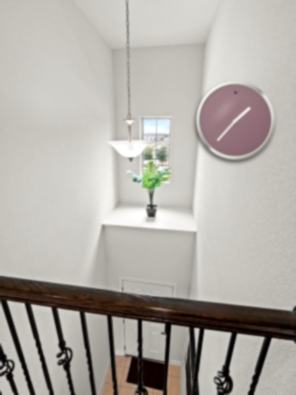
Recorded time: 1:37
